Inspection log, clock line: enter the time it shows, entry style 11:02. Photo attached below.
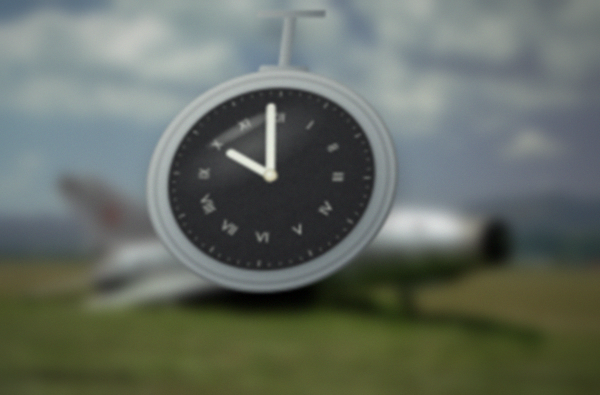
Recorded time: 9:59
